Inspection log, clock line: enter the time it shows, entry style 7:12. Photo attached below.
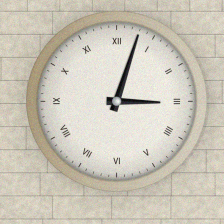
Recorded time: 3:03
